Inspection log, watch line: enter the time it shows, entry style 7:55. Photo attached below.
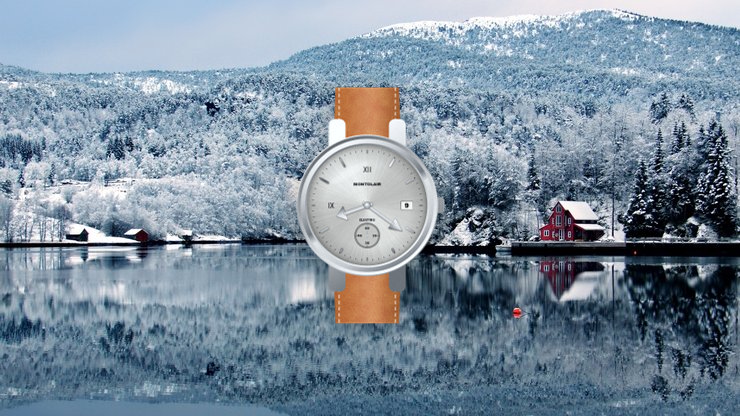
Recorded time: 8:21
